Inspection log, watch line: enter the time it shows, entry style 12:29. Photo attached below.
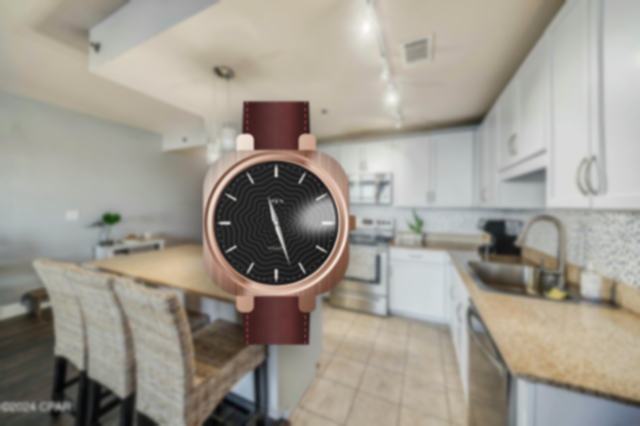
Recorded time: 11:27
